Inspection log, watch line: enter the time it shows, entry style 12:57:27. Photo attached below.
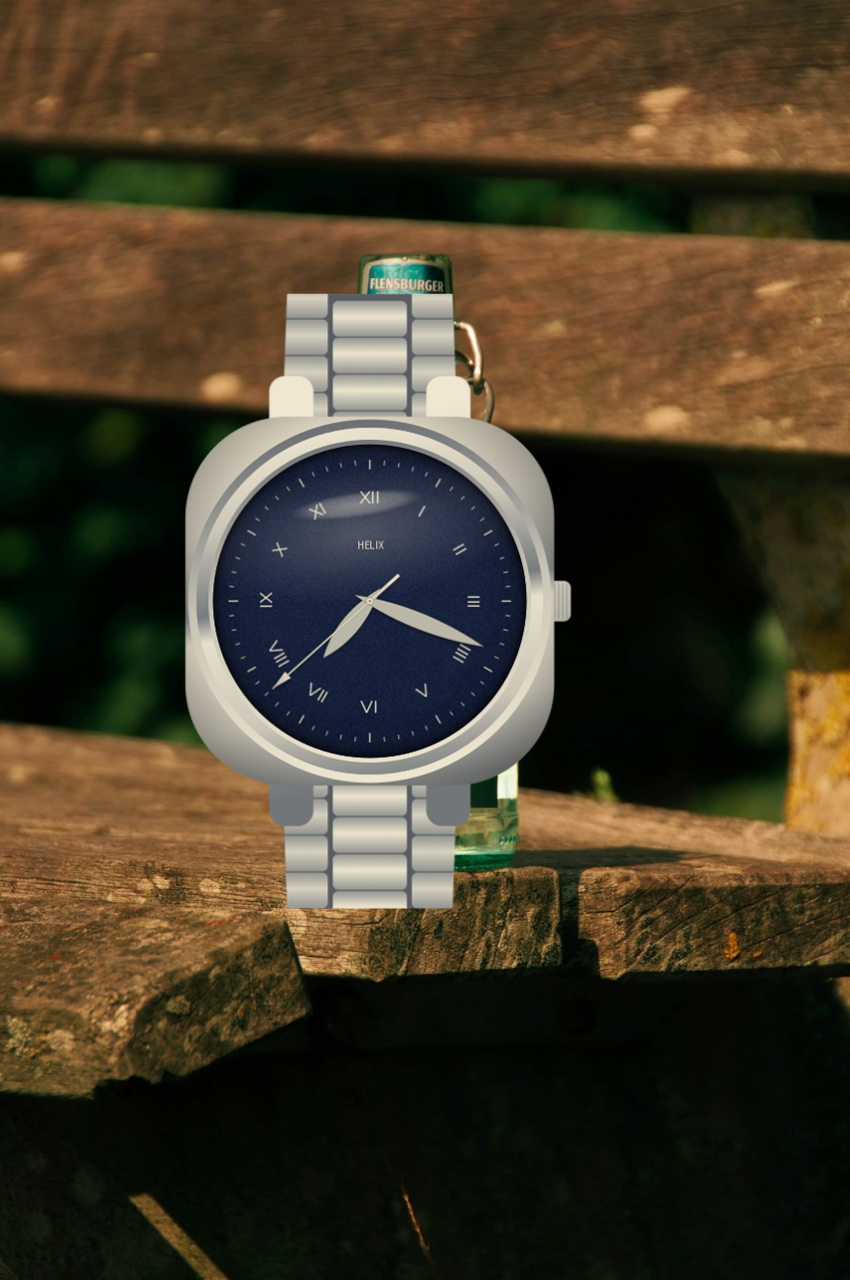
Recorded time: 7:18:38
